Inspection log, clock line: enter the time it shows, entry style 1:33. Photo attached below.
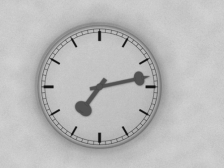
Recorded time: 7:13
